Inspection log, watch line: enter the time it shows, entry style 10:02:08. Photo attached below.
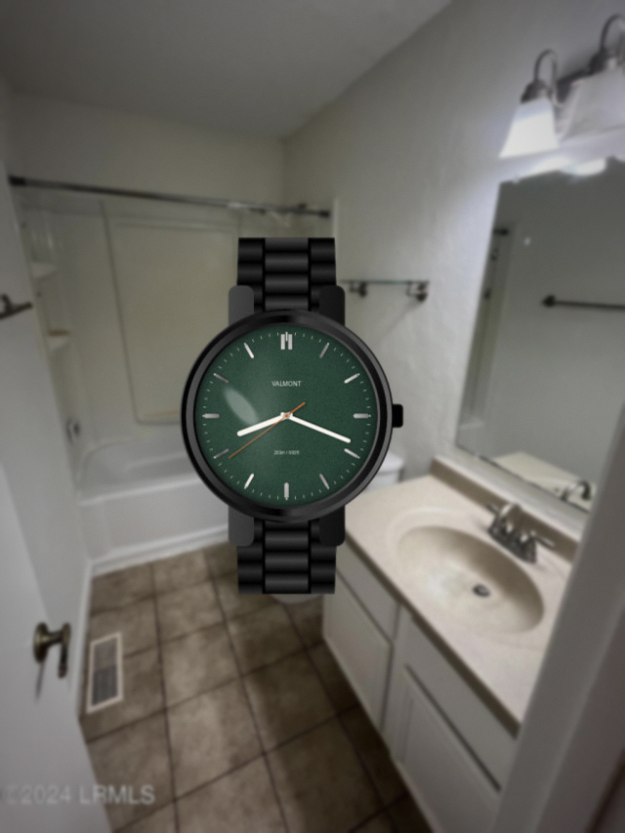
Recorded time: 8:18:39
